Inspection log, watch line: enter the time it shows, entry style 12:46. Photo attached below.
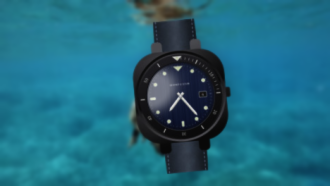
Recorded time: 7:24
